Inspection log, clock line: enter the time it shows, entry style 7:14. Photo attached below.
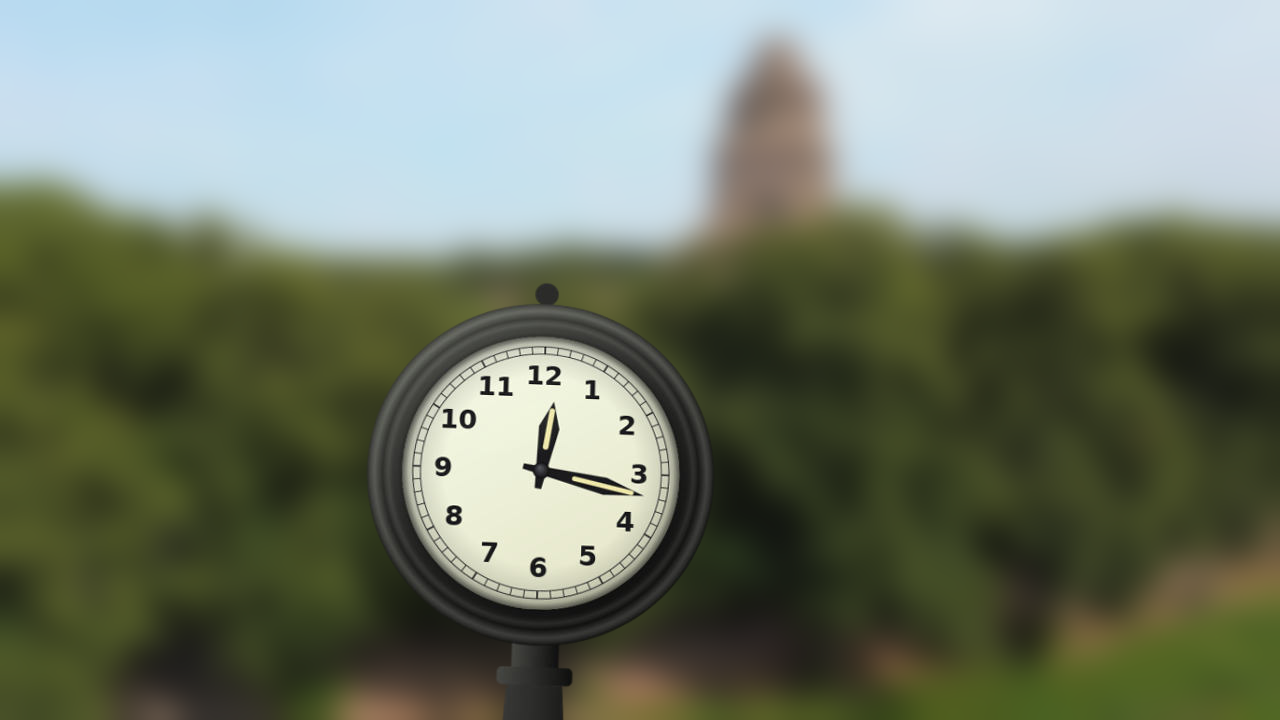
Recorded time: 12:17
